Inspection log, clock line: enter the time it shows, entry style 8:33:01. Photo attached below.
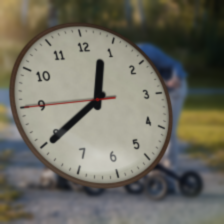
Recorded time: 12:39:45
